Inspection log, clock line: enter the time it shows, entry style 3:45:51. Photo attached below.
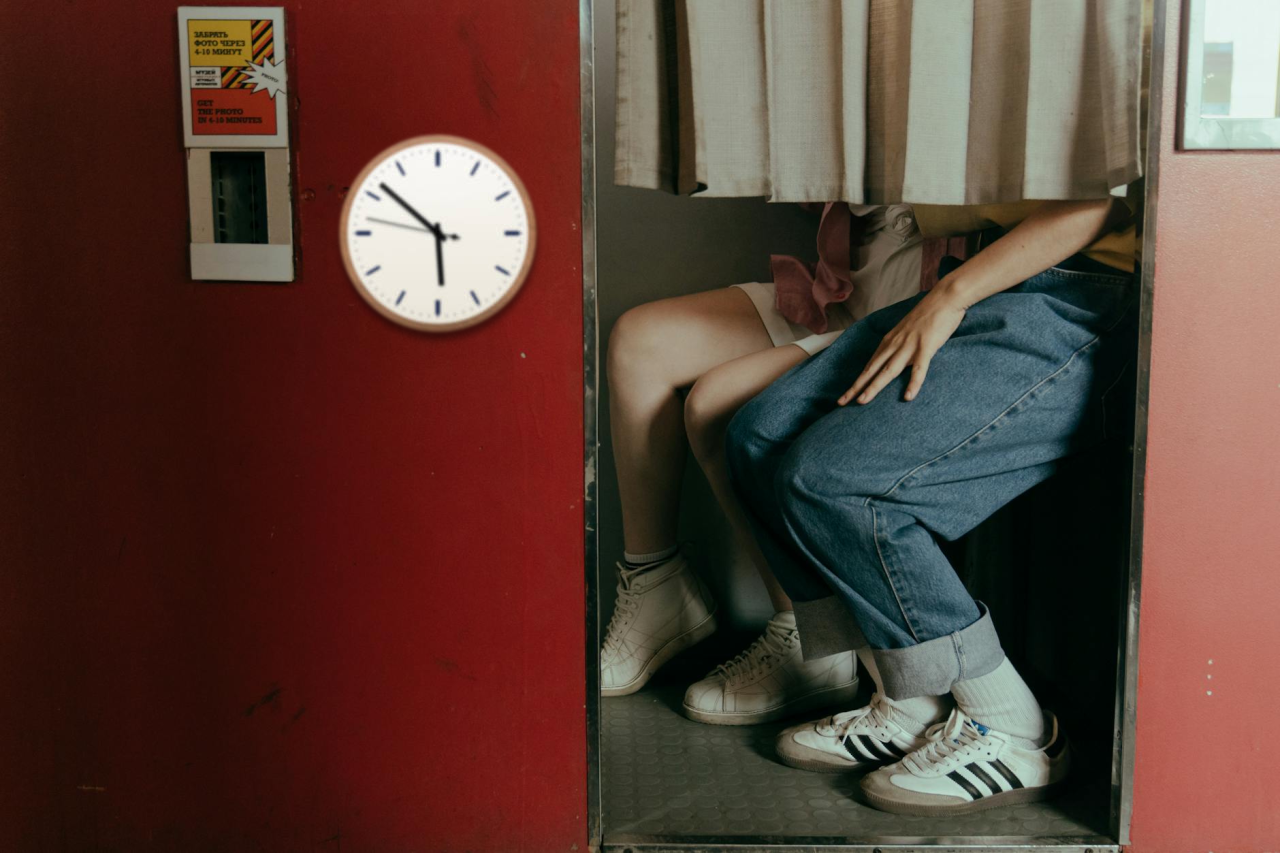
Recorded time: 5:51:47
